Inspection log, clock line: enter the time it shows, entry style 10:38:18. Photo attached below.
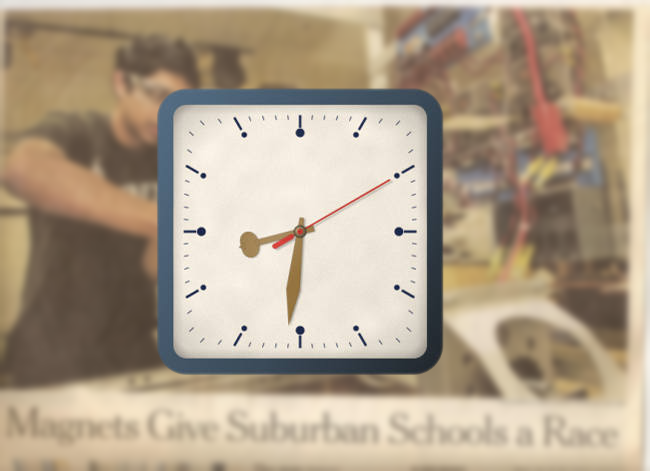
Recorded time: 8:31:10
